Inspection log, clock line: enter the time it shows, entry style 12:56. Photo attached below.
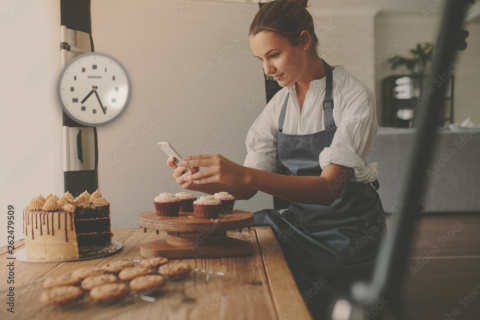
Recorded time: 7:26
